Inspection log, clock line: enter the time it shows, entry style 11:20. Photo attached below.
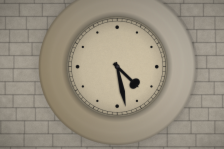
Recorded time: 4:28
